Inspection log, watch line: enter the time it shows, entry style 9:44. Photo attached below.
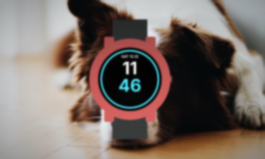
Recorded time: 11:46
